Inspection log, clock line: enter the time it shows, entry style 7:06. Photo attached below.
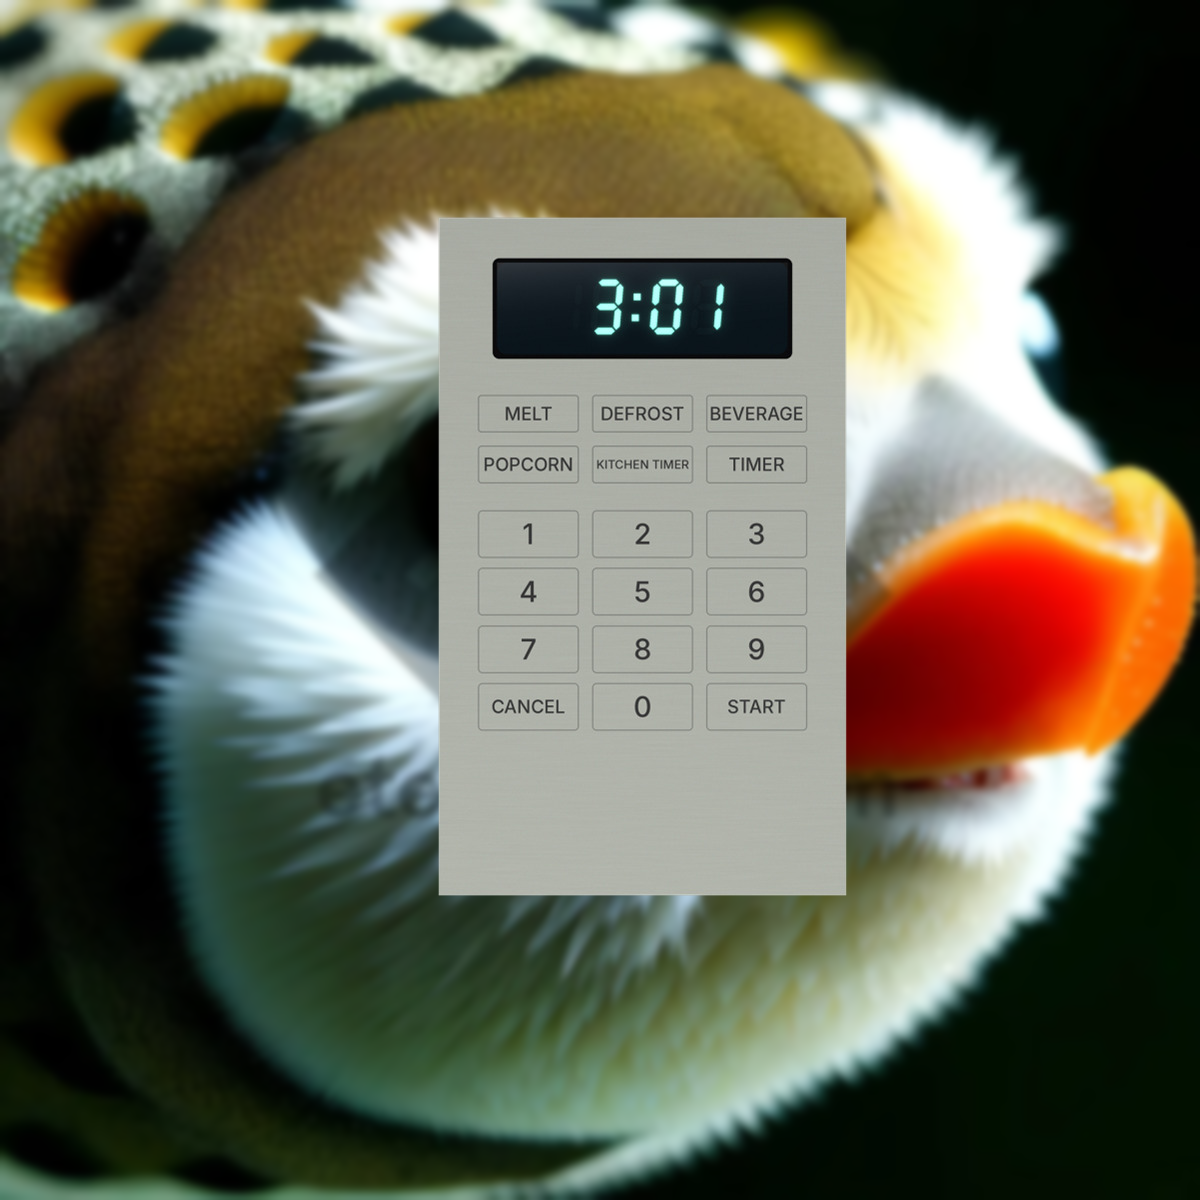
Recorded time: 3:01
